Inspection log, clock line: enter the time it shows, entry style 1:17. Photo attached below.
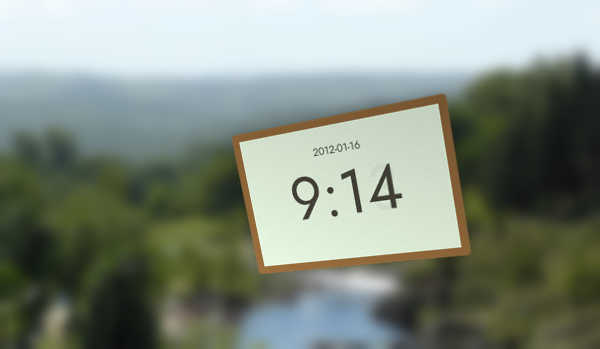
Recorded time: 9:14
